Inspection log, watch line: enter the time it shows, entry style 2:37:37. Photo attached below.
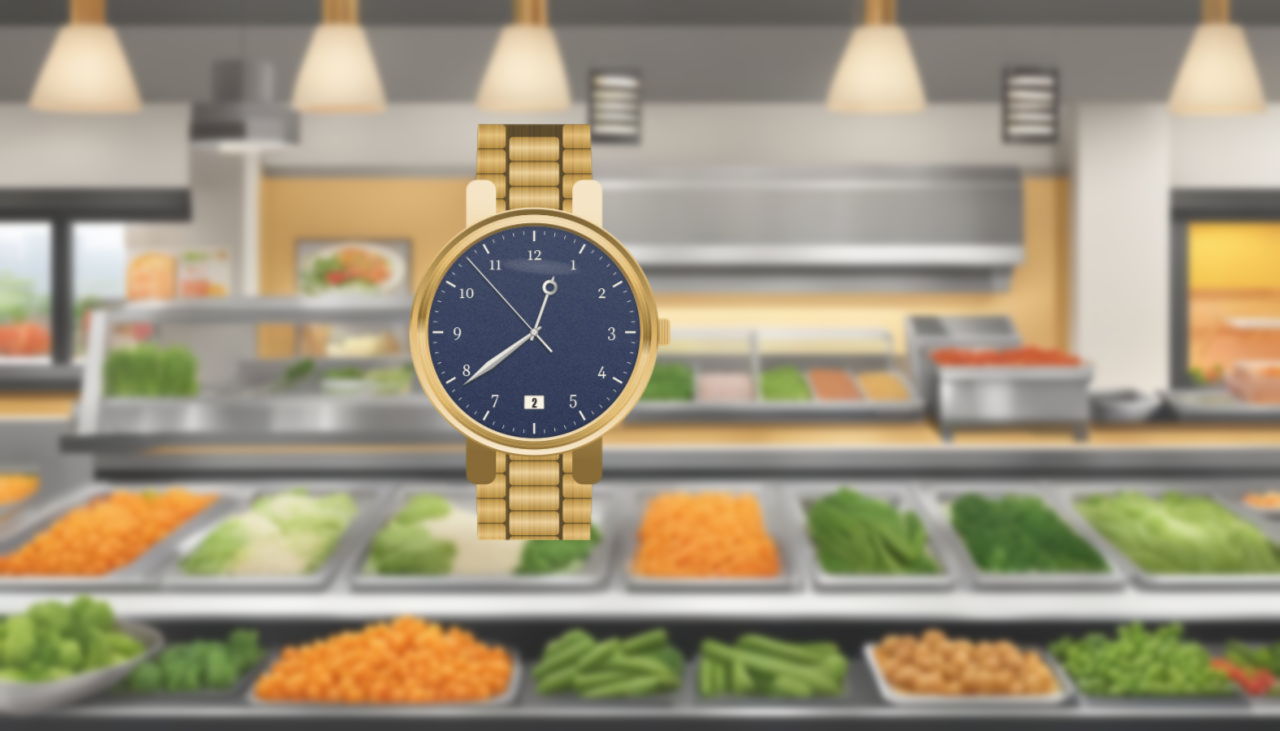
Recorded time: 12:38:53
